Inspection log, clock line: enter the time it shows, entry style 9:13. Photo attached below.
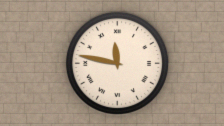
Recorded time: 11:47
